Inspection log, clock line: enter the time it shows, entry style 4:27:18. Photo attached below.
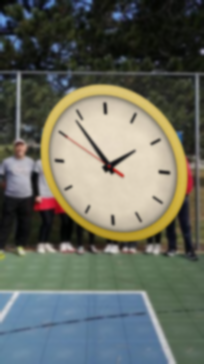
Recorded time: 1:53:50
